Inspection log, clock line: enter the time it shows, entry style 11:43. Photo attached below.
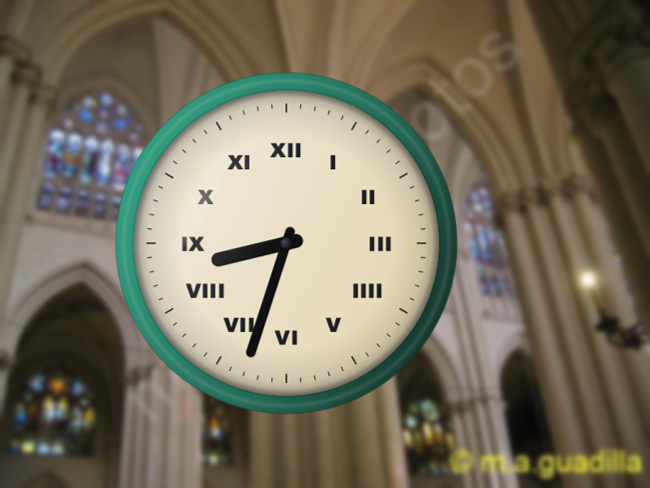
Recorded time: 8:33
